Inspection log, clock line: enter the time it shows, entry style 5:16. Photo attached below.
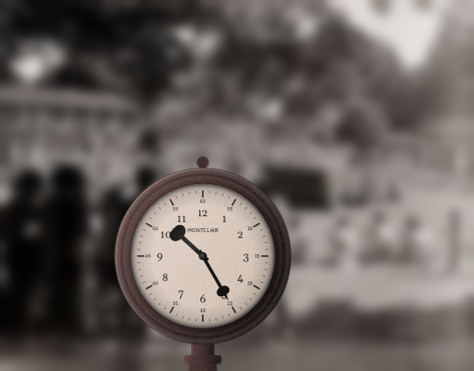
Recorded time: 10:25
